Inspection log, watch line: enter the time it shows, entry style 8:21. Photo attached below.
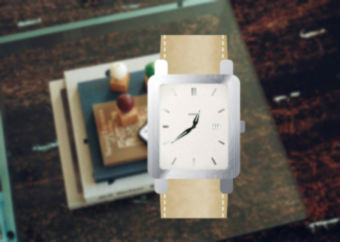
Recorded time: 12:39
